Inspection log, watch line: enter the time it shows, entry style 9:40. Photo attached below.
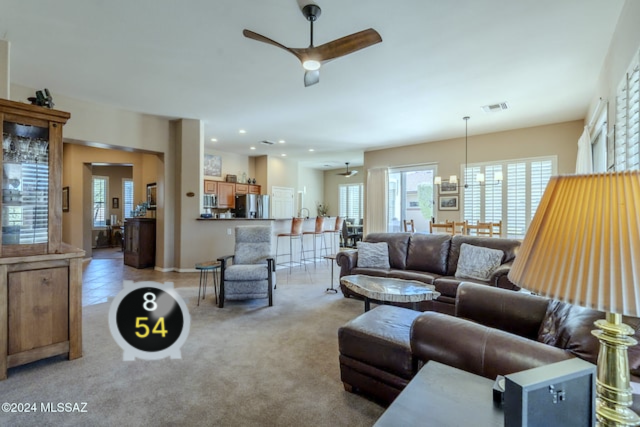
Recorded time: 8:54
